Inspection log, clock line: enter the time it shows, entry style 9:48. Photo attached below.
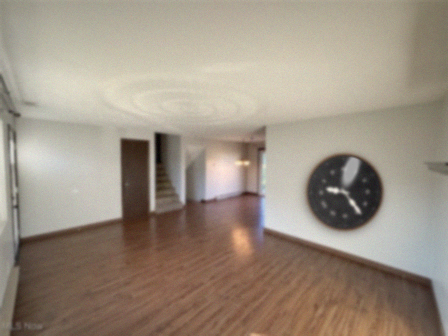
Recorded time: 9:24
